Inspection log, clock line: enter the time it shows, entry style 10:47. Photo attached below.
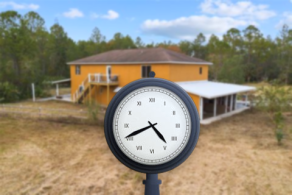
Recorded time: 4:41
